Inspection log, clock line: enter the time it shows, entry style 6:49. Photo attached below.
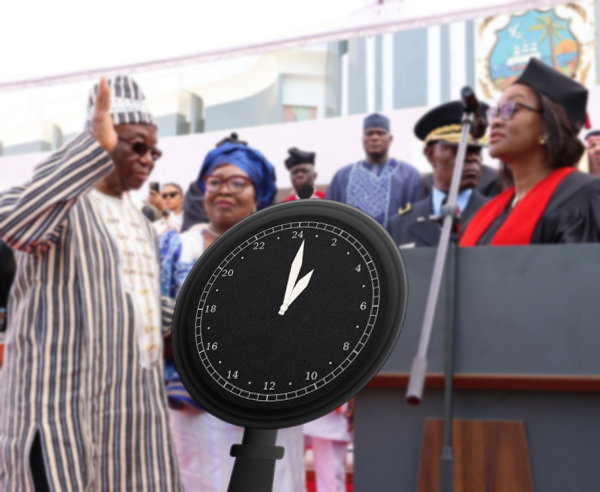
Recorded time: 2:01
